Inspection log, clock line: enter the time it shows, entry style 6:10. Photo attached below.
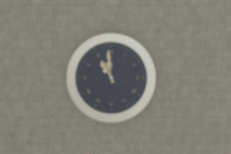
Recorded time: 10:59
